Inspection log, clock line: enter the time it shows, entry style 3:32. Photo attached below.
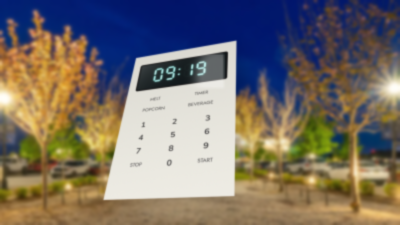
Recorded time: 9:19
